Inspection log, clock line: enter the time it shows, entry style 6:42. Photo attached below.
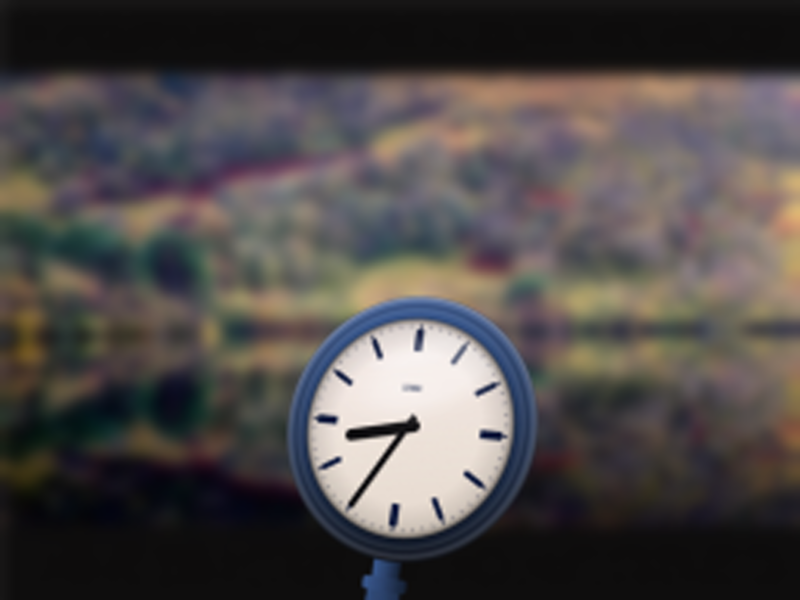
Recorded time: 8:35
